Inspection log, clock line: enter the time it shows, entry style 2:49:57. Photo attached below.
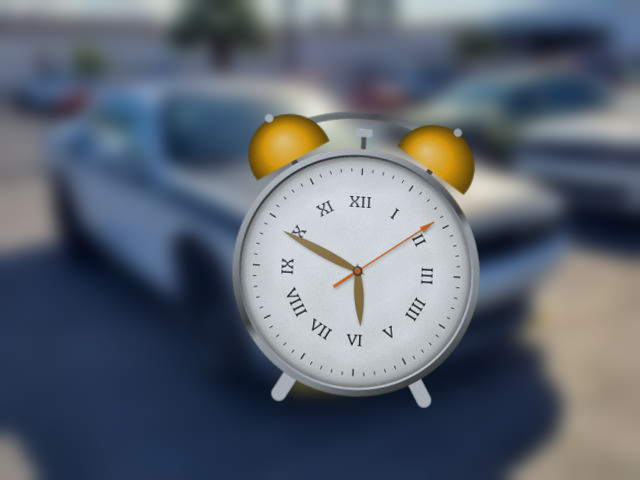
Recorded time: 5:49:09
